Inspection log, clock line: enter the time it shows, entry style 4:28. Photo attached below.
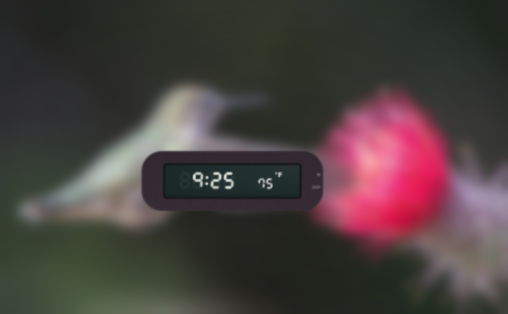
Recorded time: 9:25
